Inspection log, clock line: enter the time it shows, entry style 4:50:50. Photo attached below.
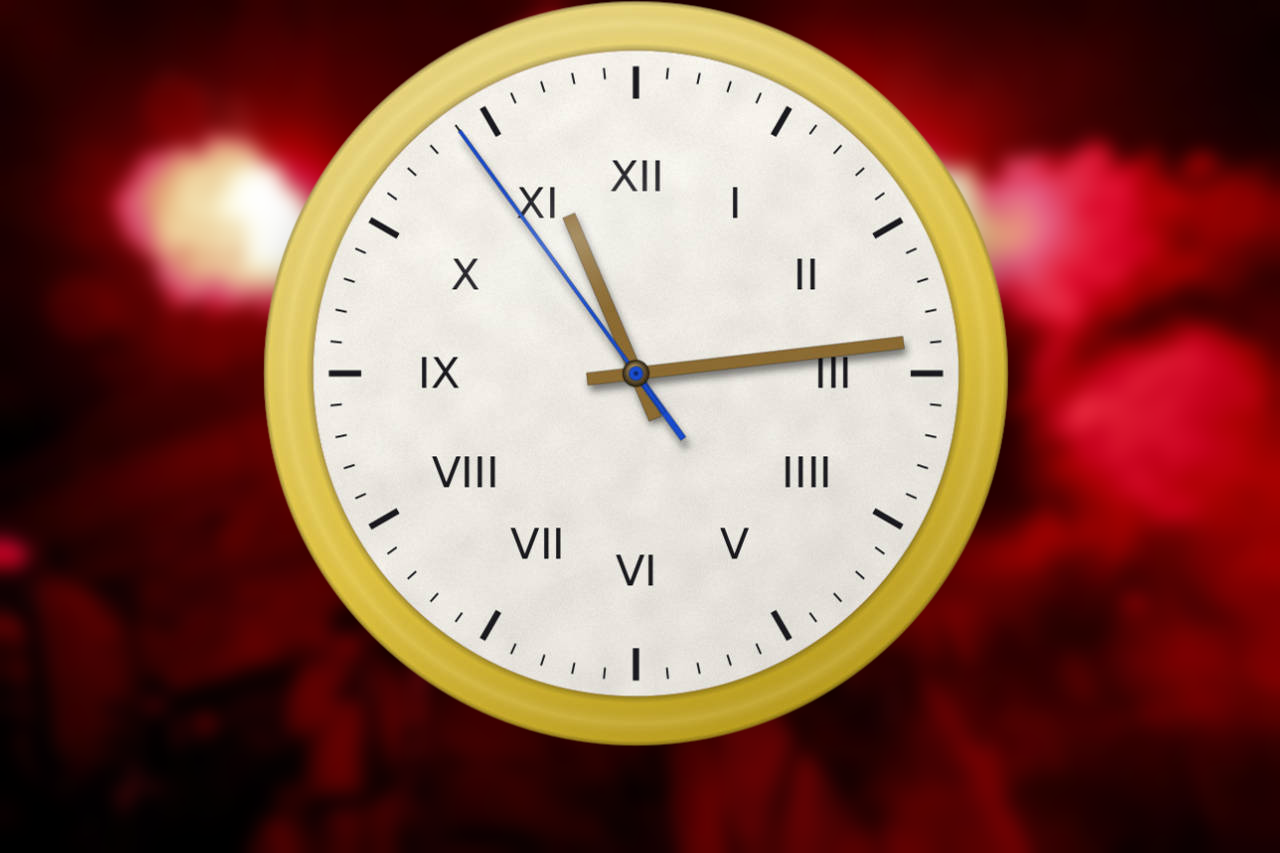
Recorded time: 11:13:54
